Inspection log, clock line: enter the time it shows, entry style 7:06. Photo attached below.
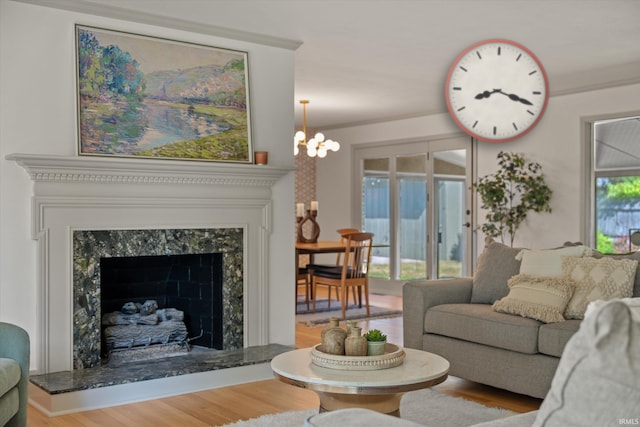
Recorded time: 8:18
